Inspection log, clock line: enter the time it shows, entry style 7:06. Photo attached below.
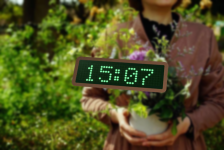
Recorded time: 15:07
